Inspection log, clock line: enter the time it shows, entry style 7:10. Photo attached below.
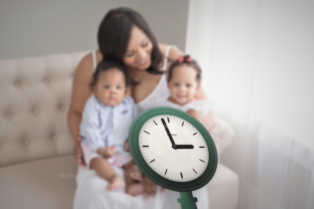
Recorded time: 2:58
